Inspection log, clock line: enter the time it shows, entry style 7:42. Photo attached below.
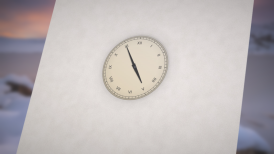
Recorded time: 4:55
